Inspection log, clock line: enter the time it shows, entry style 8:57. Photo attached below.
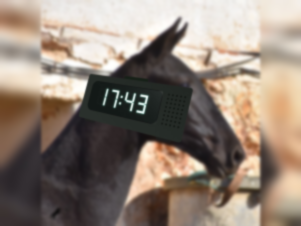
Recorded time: 17:43
